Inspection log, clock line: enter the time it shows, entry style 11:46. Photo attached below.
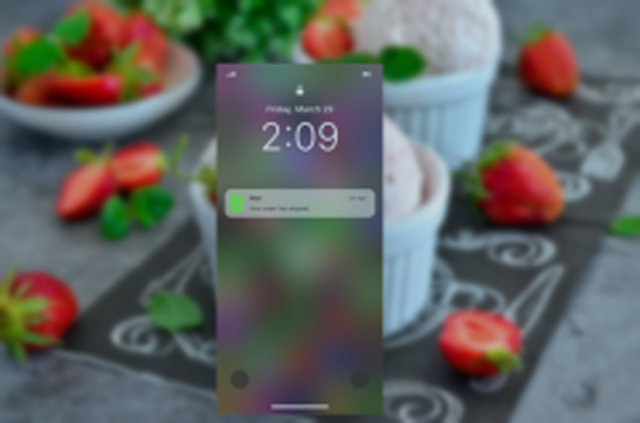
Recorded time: 2:09
